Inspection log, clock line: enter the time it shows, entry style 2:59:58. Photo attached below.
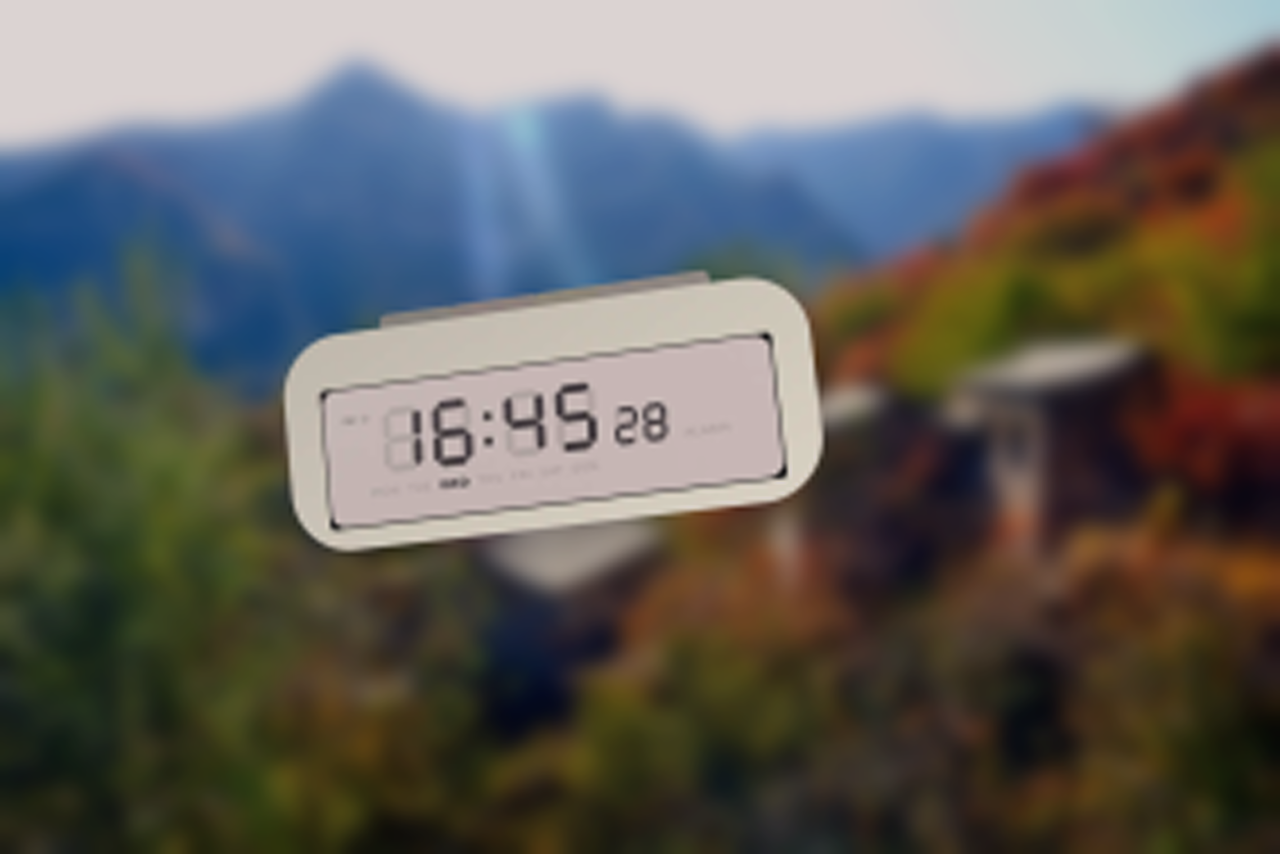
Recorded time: 16:45:28
